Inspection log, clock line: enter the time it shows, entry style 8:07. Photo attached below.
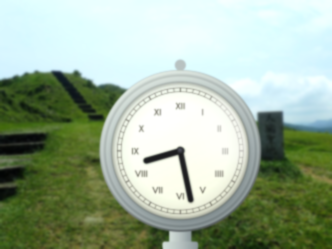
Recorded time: 8:28
